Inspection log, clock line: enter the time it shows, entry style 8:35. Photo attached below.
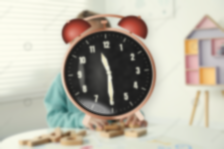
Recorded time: 11:30
